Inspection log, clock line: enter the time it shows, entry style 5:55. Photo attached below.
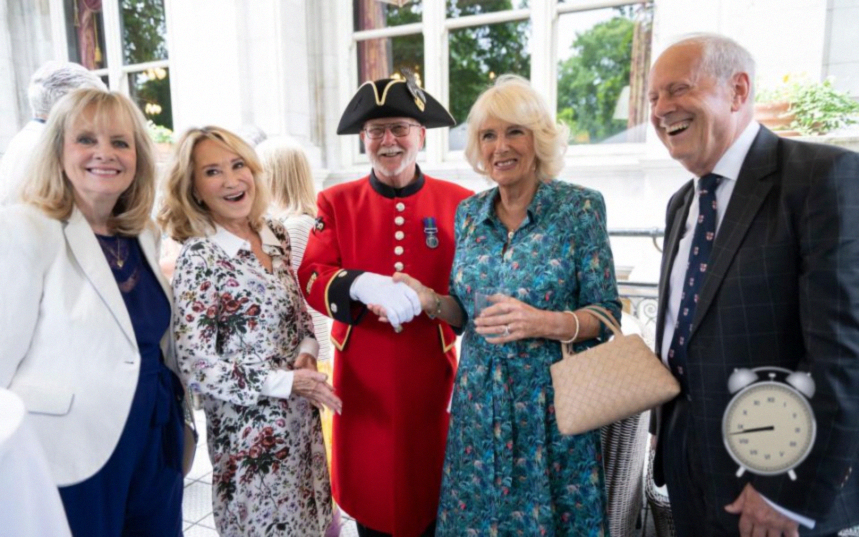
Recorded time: 8:43
